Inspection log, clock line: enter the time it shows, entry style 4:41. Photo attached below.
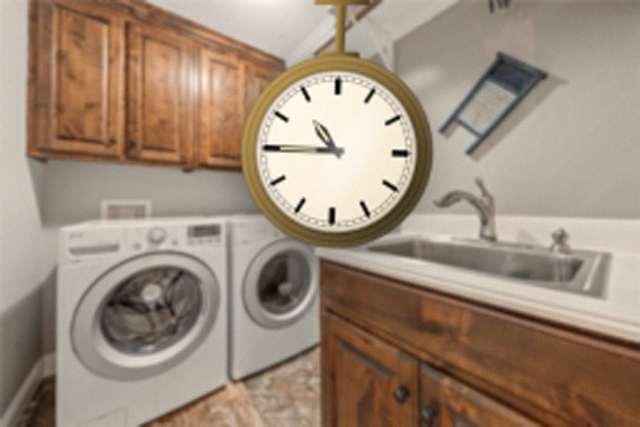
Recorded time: 10:45
